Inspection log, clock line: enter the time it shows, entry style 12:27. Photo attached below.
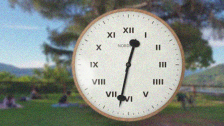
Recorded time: 12:32
